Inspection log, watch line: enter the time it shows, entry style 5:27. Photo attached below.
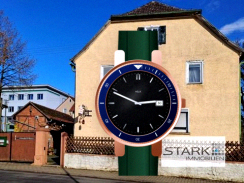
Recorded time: 2:49
